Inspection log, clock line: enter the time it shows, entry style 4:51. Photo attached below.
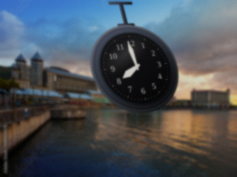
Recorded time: 7:59
